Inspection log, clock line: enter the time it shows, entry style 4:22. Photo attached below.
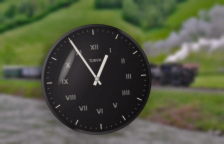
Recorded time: 12:55
